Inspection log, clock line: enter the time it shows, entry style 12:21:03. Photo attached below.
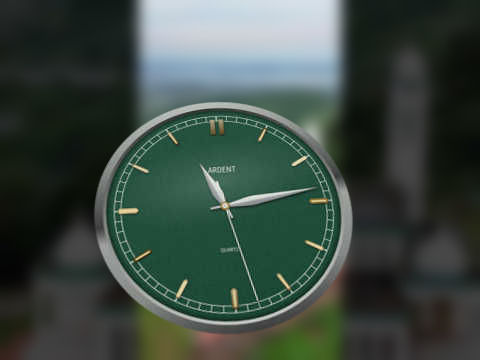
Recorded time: 11:13:28
